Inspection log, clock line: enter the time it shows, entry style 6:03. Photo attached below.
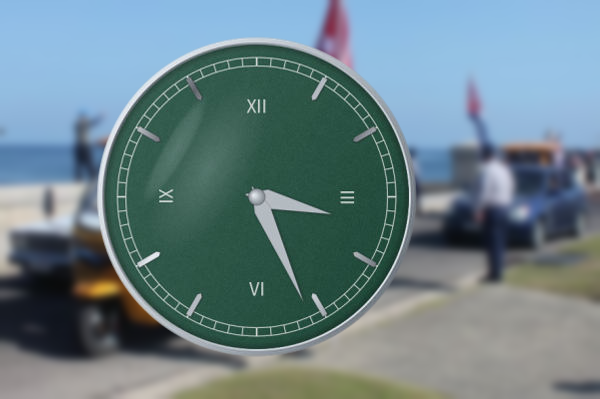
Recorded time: 3:26
